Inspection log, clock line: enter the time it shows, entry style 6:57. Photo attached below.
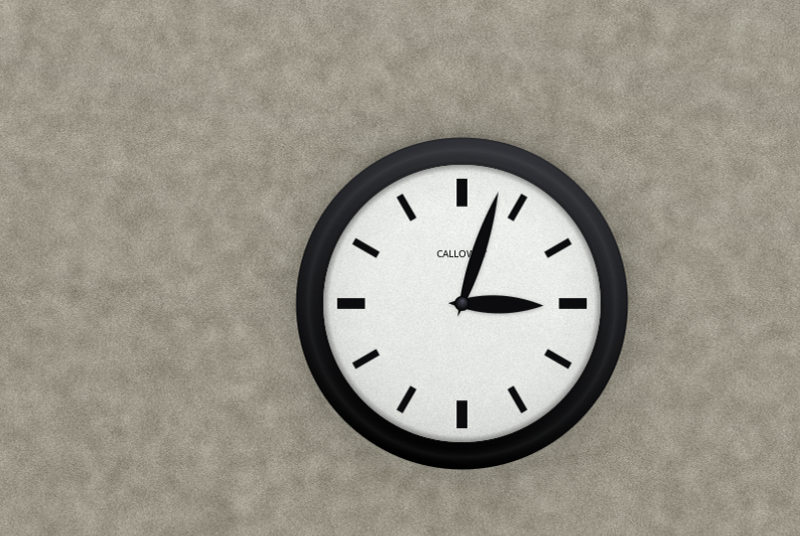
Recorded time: 3:03
